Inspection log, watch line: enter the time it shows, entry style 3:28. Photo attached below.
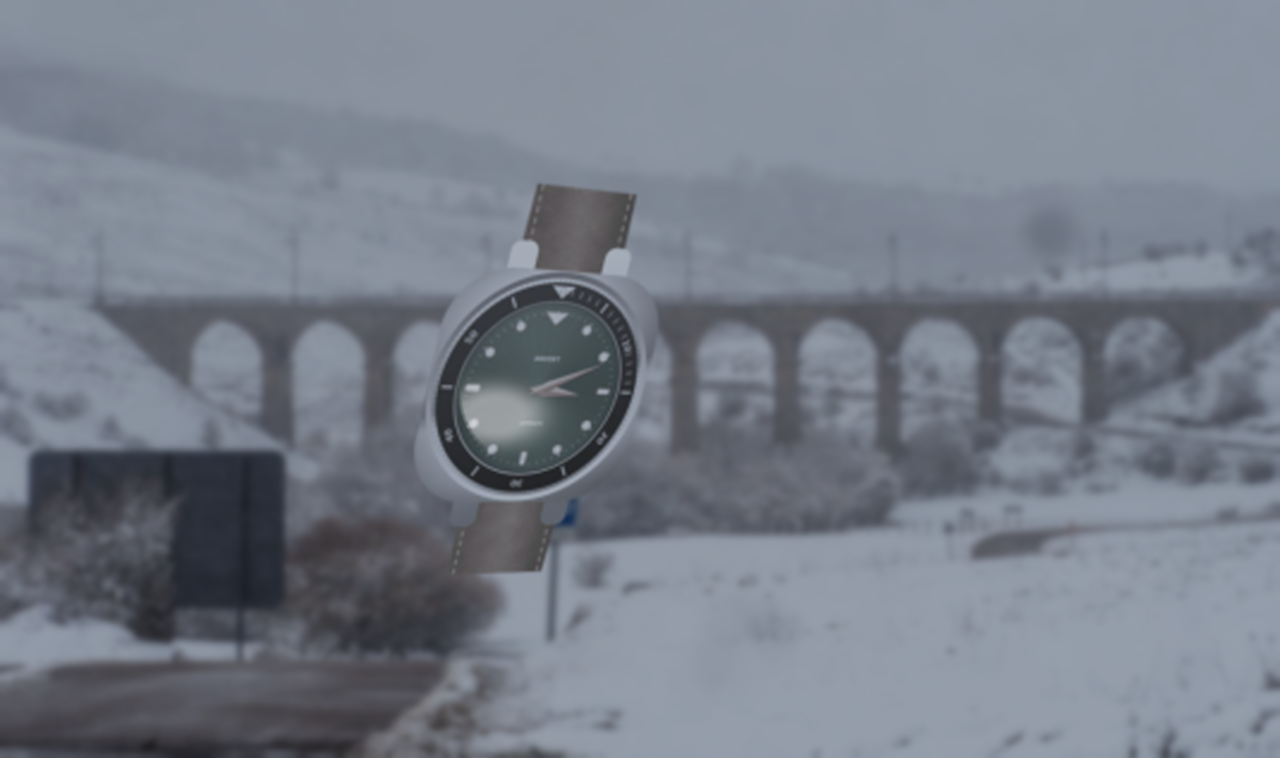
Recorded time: 3:11
